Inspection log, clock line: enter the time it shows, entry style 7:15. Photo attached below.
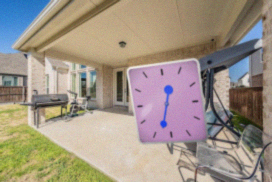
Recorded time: 12:33
